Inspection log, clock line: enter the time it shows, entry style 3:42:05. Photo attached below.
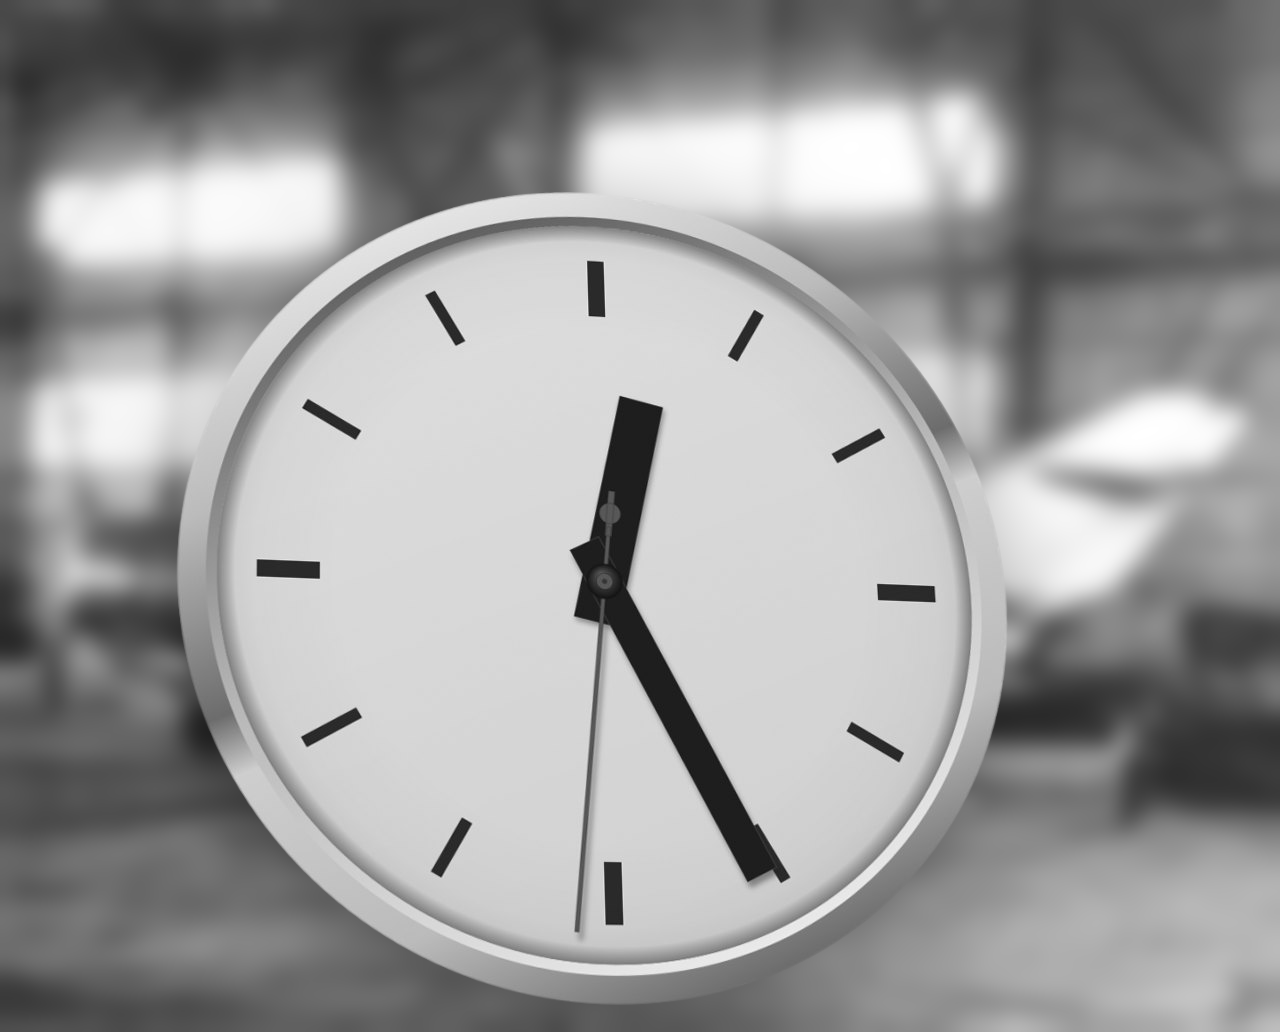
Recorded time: 12:25:31
